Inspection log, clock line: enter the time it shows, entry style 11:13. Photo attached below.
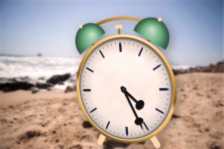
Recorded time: 4:26
